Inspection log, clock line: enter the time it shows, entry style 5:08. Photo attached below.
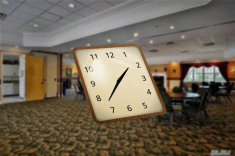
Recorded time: 1:37
